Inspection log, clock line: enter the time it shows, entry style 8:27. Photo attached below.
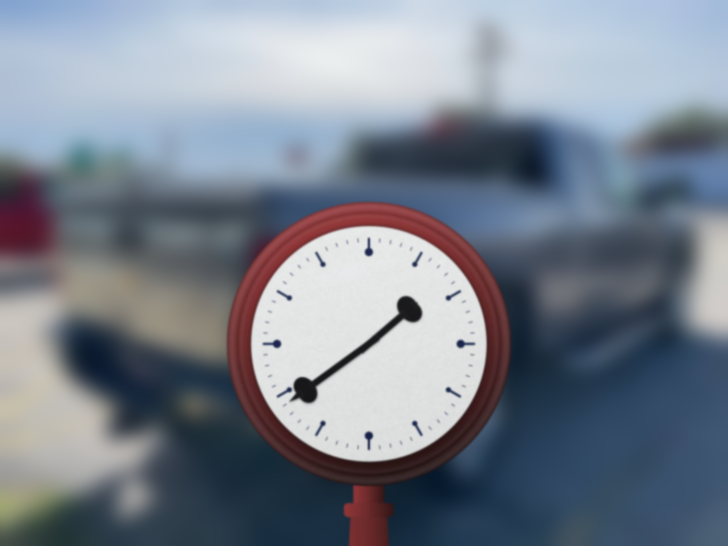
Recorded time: 1:39
